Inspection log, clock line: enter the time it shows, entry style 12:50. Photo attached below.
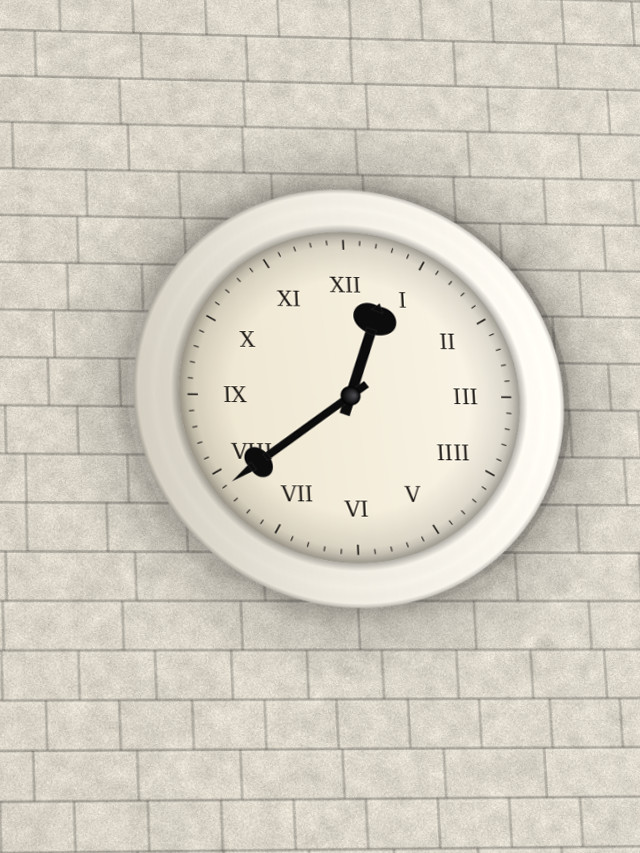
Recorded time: 12:39
